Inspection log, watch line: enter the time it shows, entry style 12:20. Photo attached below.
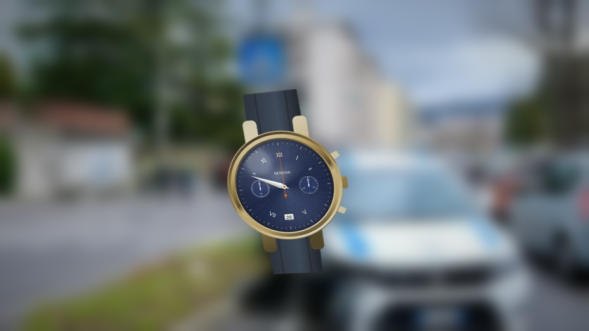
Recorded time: 9:49
